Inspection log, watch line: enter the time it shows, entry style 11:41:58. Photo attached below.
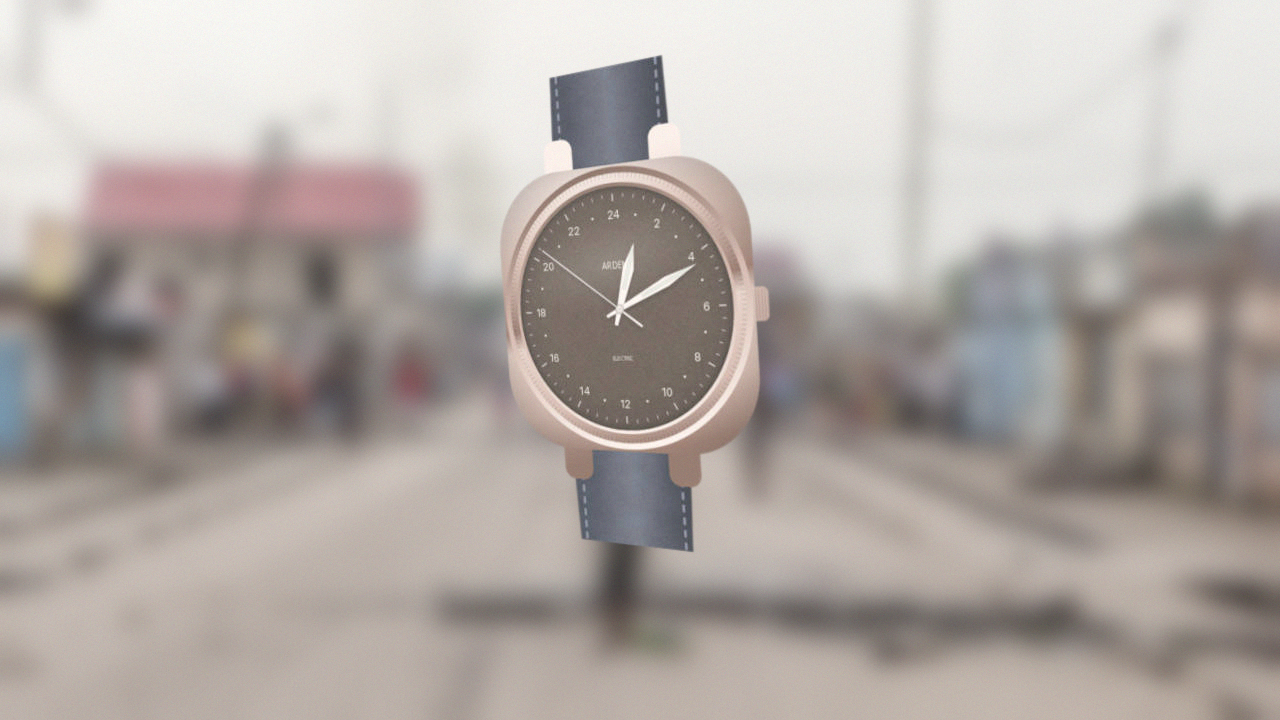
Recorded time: 1:10:51
